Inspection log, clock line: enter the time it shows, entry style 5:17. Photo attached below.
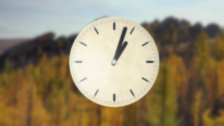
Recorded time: 1:03
